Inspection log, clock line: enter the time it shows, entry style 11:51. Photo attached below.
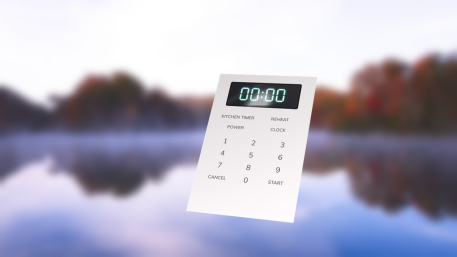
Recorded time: 0:00
